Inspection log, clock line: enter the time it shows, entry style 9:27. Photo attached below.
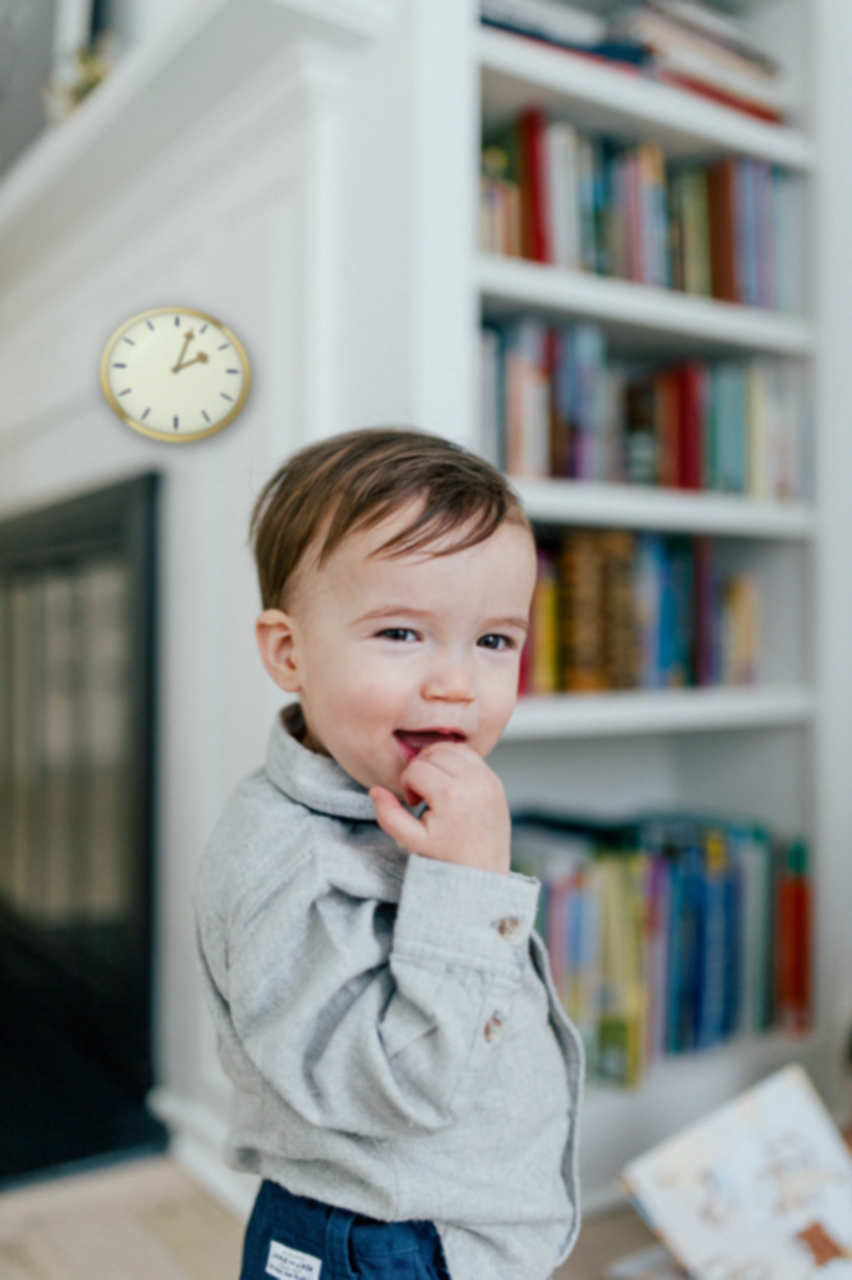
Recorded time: 2:03
